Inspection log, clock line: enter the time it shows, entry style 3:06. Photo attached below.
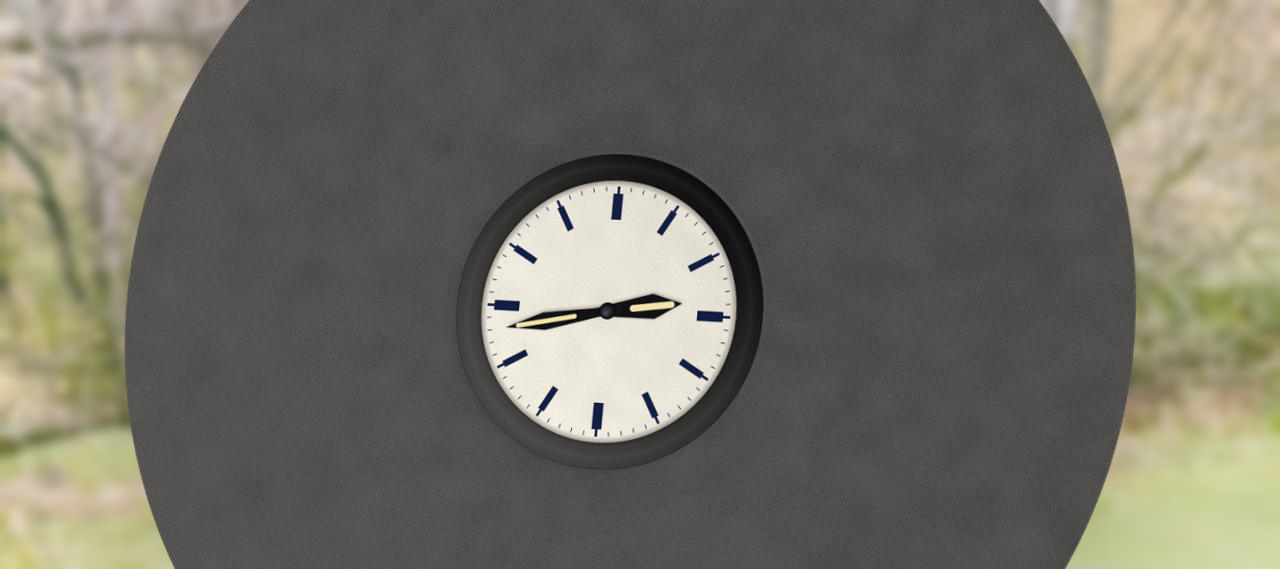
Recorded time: 2:43
